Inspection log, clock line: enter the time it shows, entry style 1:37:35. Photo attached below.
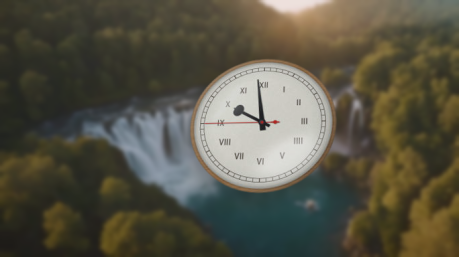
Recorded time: 9:58:45
